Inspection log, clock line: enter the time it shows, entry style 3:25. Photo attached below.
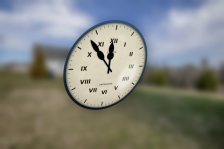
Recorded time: 11:53
